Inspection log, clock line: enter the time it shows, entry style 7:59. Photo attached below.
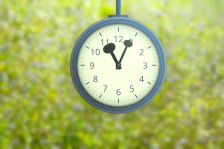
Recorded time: 11:04
